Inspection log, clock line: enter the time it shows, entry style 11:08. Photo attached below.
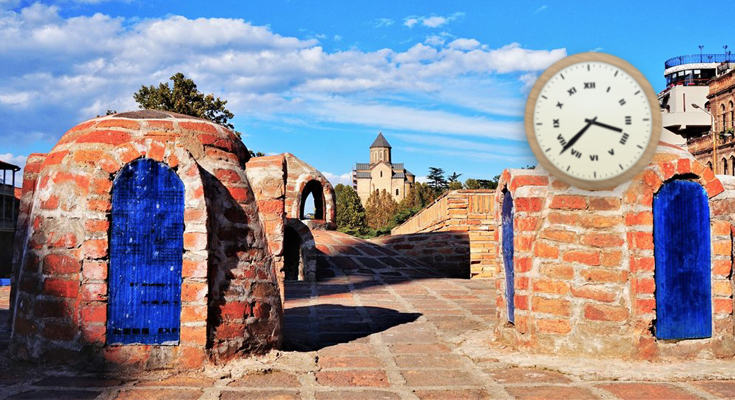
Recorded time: 3:38
